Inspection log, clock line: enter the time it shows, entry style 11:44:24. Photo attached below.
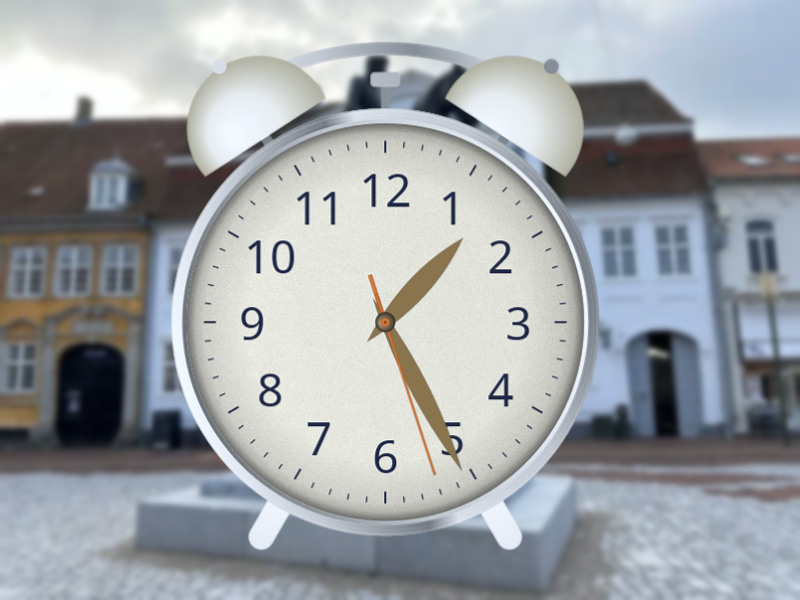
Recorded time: 1:25:27
